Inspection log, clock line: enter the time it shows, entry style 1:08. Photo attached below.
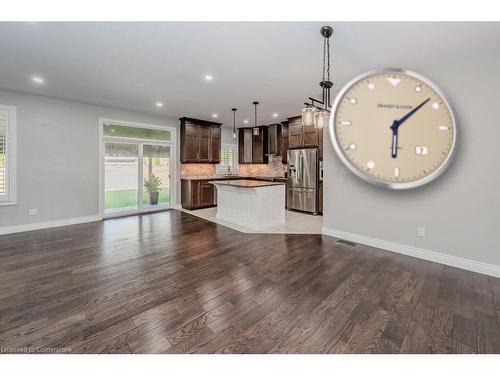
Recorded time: 6:08
